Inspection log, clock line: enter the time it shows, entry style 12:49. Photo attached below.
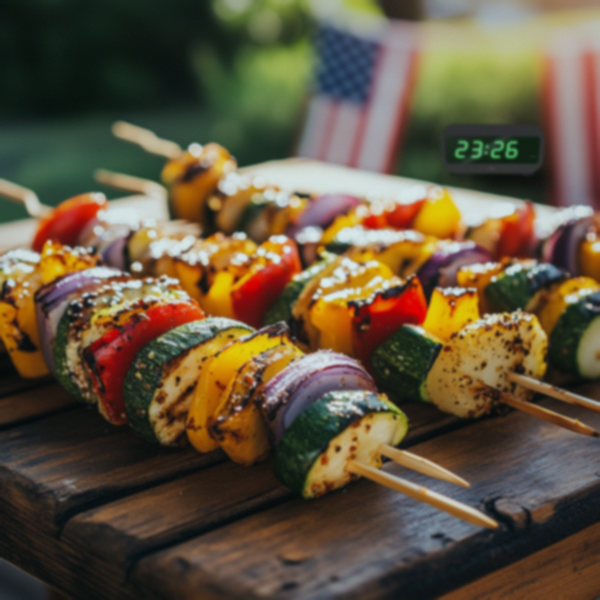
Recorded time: 23:26
